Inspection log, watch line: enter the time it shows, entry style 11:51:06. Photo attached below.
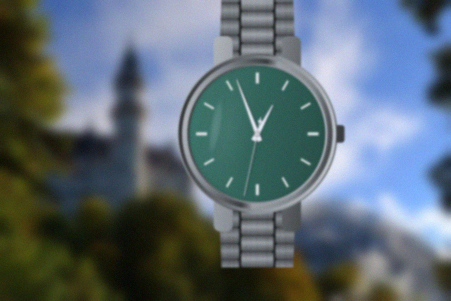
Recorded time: 12:56:32
